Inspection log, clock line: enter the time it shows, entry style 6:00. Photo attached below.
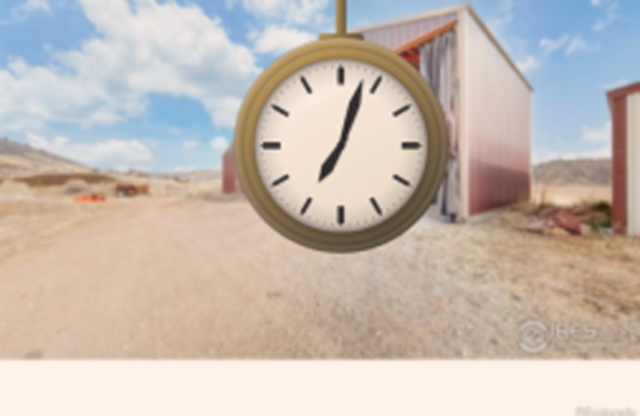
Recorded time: 7:03
